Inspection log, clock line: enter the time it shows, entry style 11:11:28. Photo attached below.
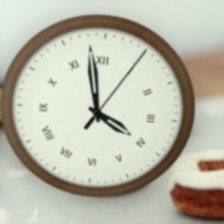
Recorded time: 3:58:05
